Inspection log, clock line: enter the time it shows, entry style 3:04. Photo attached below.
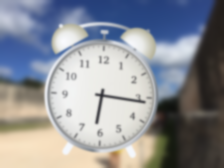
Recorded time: 6:16
